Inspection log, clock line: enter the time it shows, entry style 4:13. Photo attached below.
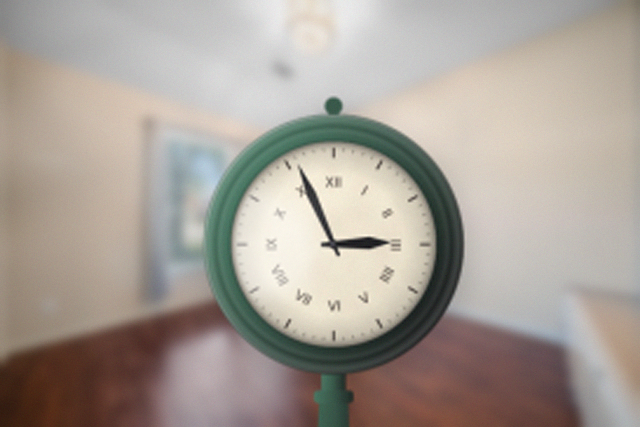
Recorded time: 2:56
